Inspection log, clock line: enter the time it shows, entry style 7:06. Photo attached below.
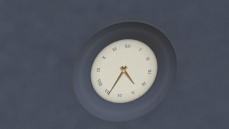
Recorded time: 4:34
